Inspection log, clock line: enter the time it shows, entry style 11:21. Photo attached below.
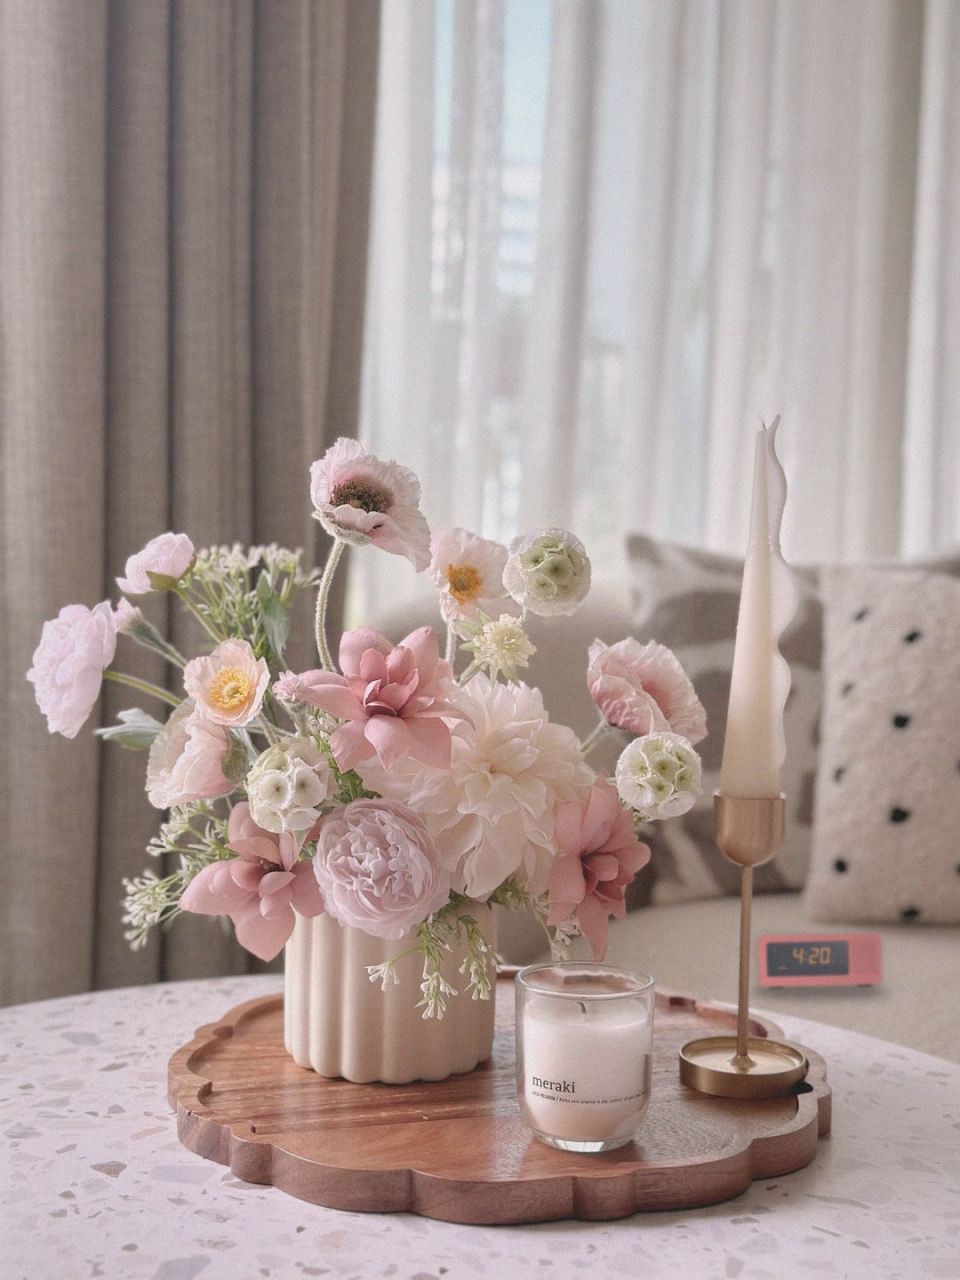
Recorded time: 4:20
